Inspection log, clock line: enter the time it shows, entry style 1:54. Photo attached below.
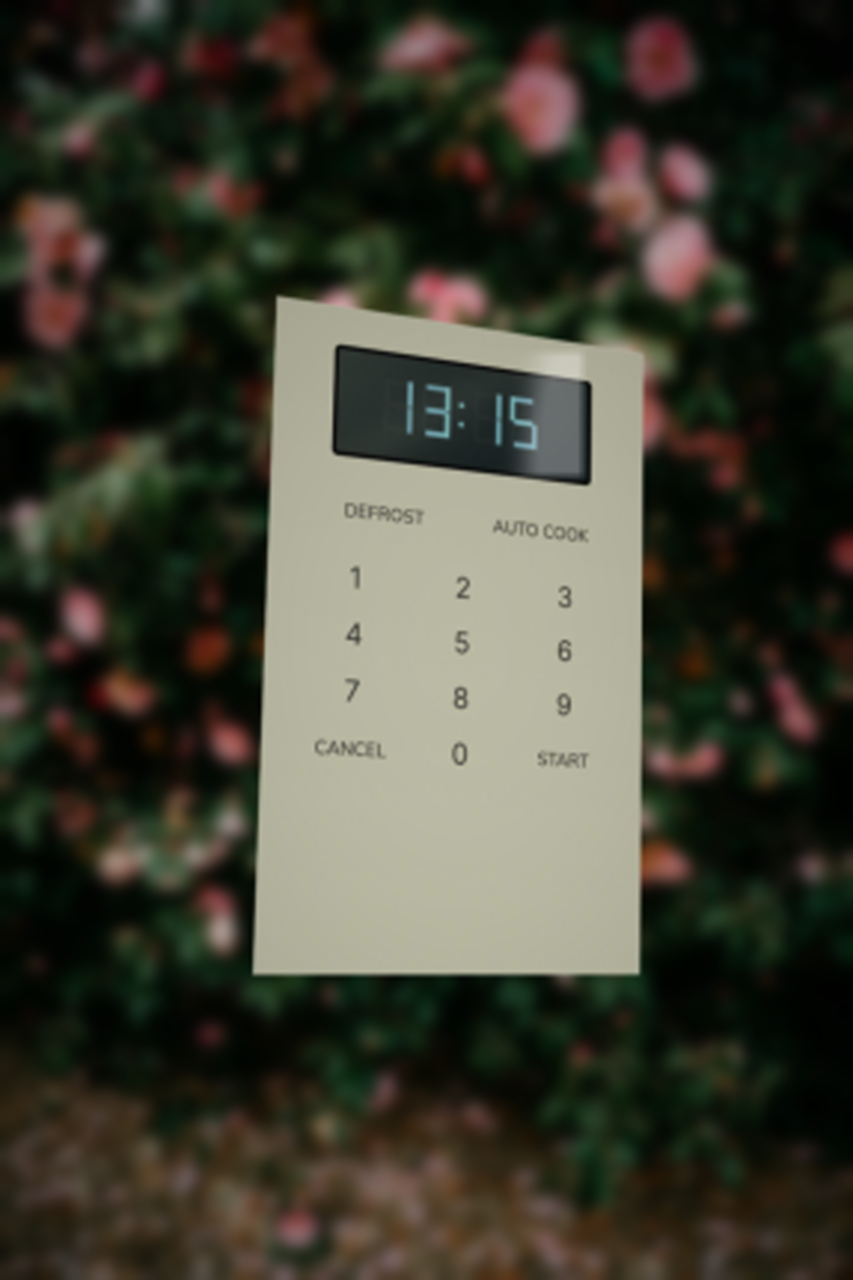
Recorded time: 13:15
